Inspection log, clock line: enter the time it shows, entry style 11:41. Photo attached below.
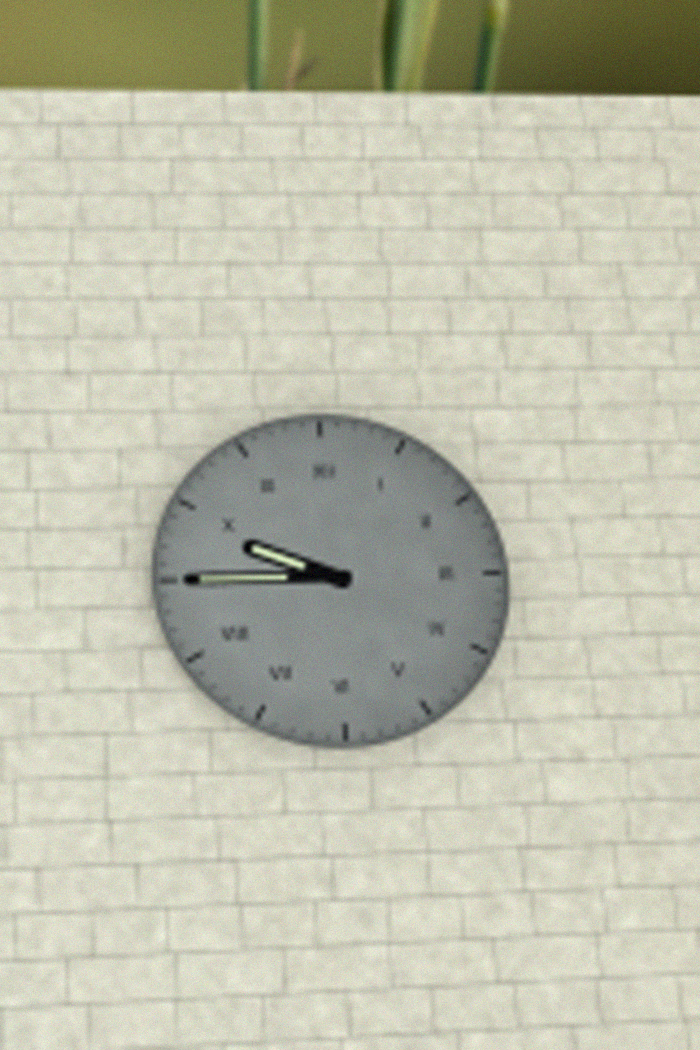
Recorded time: 9:45
